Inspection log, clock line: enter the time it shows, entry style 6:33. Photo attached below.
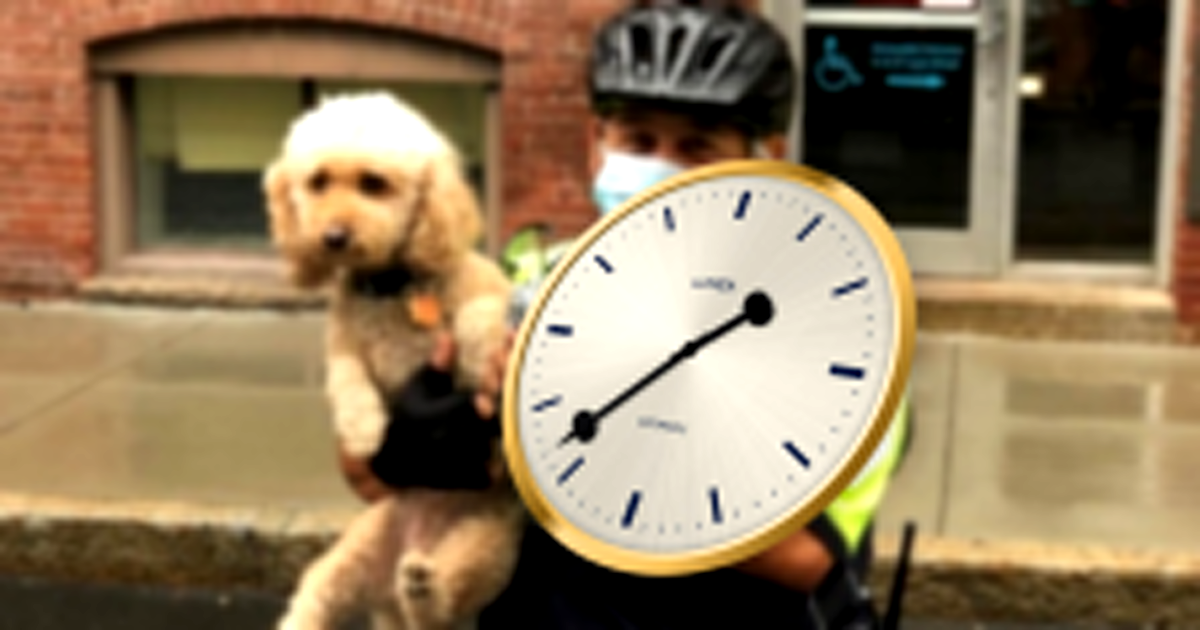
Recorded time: 1:37
